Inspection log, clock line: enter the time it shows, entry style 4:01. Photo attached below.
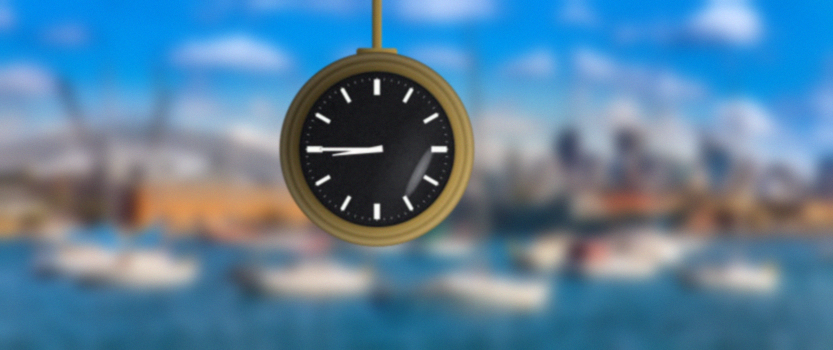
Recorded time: 8:45
